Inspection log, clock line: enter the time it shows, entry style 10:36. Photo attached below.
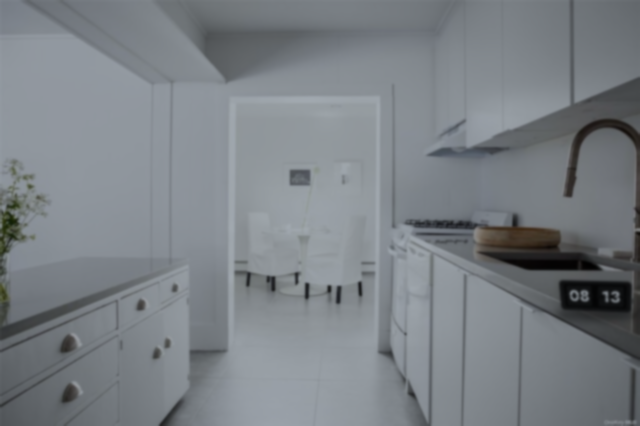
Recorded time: 8:13
